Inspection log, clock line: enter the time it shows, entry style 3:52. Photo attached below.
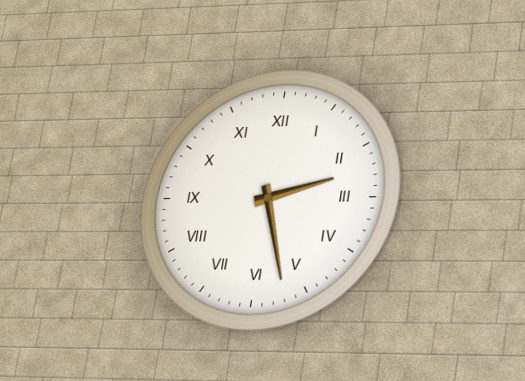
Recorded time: 2:27
